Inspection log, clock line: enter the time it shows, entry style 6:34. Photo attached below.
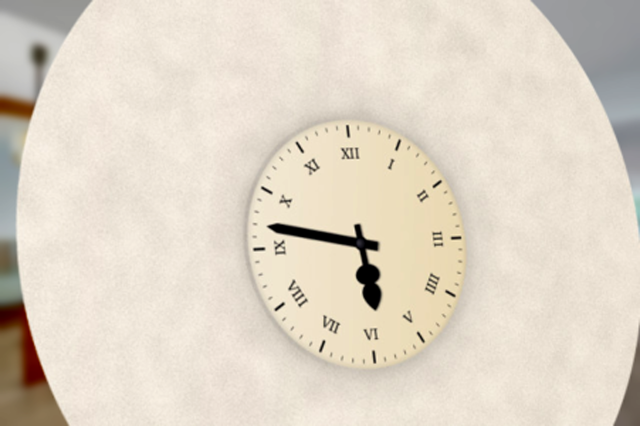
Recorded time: 5:47
